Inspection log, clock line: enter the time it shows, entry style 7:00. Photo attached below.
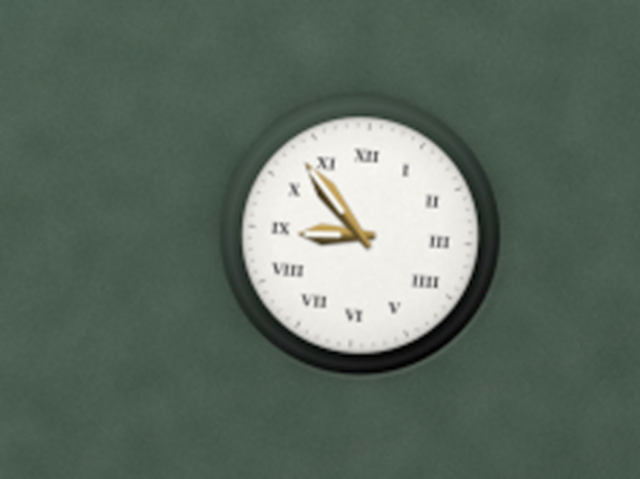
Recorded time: 8:53
